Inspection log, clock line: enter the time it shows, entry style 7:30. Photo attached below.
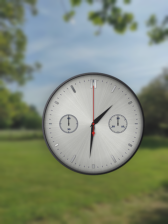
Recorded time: 1:31
